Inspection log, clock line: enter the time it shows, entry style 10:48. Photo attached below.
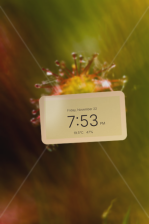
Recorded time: 7:53
